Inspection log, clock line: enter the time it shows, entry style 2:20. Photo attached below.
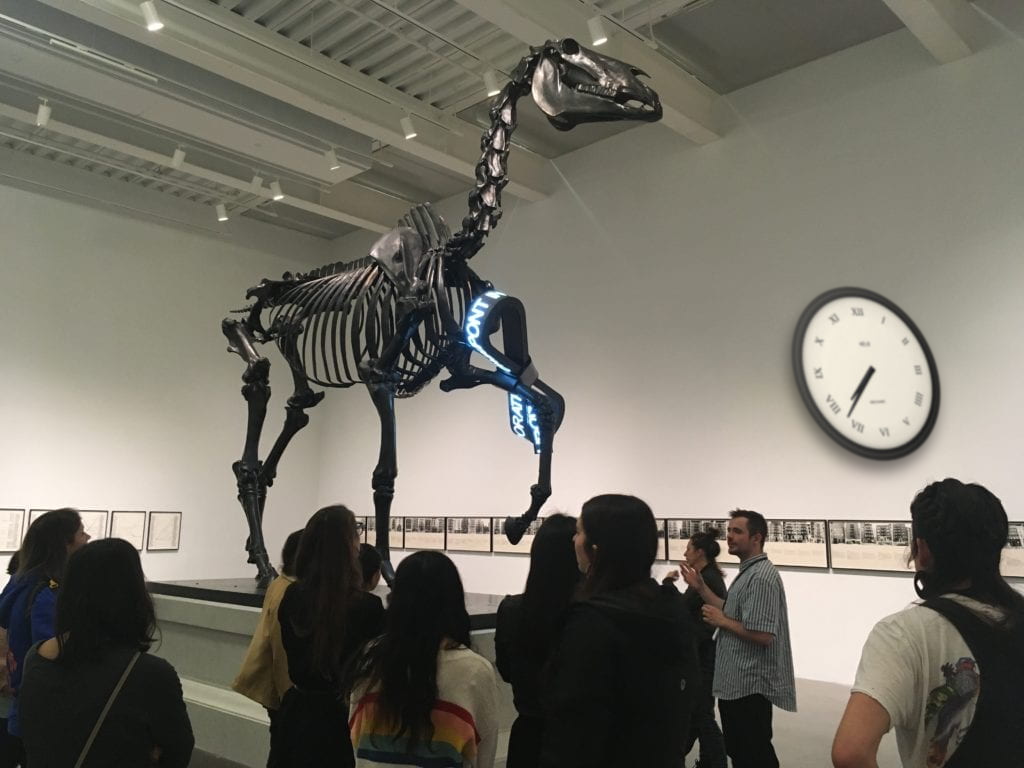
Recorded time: 7:37
